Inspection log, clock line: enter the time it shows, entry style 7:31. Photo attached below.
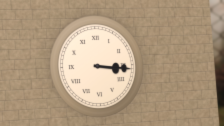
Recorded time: 3:16
